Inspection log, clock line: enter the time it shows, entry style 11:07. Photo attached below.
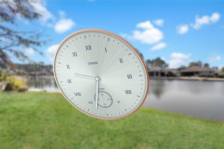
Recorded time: 9:33
